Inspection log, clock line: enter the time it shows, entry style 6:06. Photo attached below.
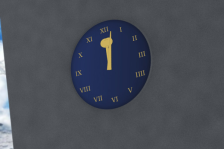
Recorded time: 12:02
